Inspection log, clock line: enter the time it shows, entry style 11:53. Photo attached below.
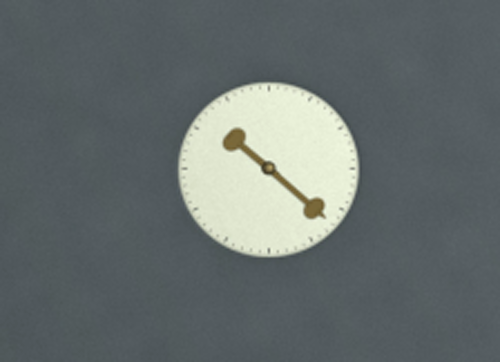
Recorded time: 10:22
